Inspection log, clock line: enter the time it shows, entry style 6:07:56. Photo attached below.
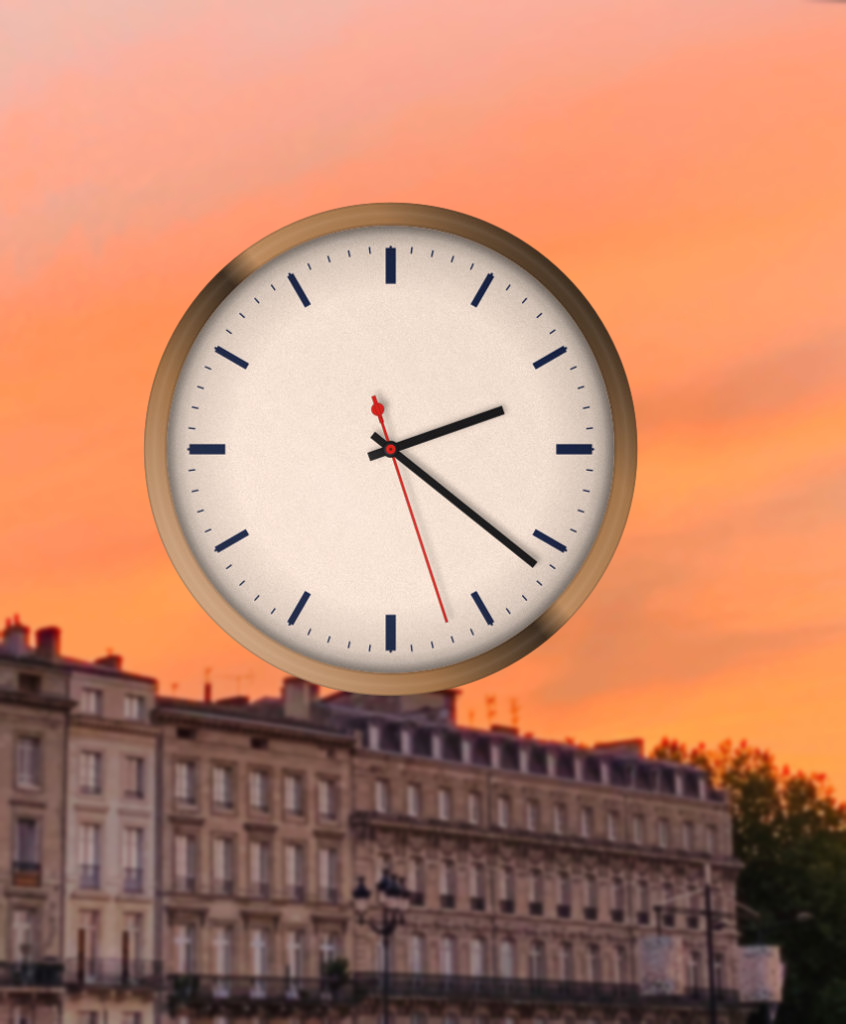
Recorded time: 2:21:27
